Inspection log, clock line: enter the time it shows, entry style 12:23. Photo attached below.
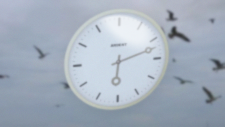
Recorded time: 6:12
